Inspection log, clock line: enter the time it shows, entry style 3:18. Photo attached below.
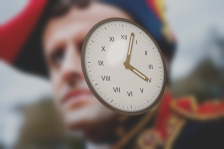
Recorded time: 4:03
